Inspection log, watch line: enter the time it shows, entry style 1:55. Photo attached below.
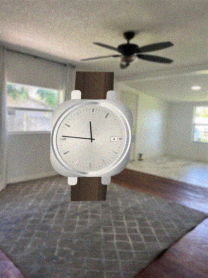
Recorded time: 11:46
